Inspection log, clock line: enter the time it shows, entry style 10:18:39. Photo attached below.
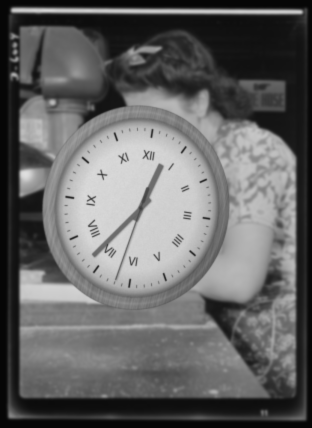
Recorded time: 12:36:32
